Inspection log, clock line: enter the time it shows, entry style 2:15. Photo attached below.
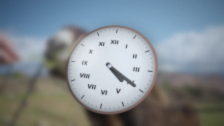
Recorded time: 4:20
